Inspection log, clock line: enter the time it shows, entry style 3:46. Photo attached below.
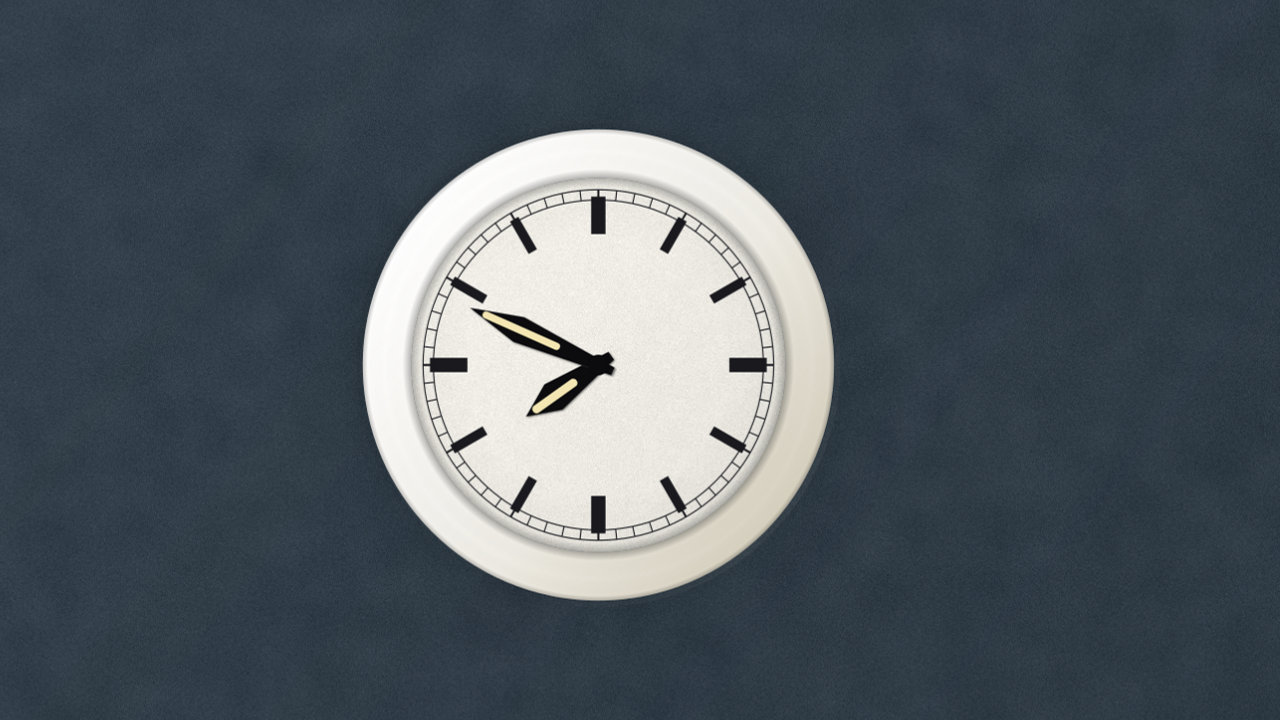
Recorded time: 7:49
